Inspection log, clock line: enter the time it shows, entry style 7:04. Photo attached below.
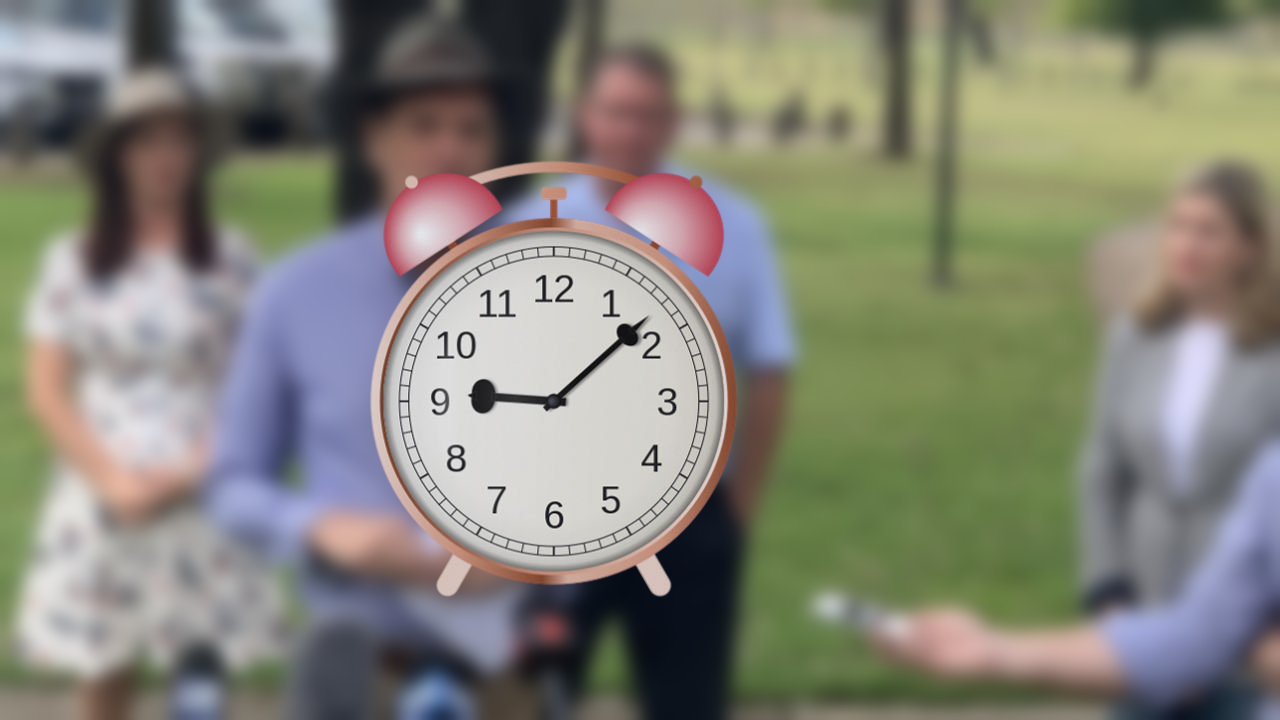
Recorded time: 9:08
